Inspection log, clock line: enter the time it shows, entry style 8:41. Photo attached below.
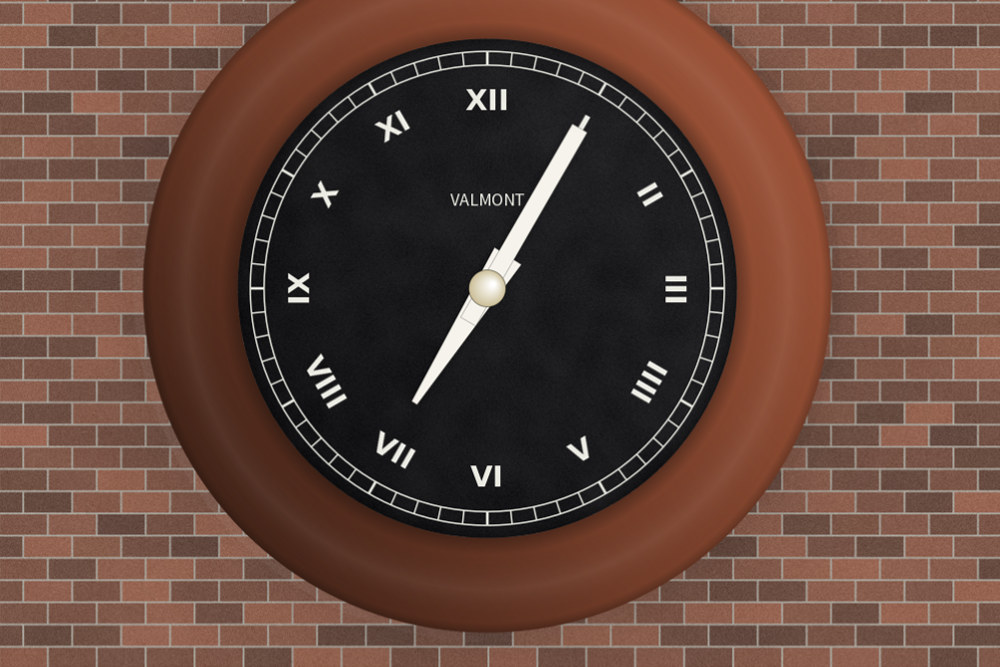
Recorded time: 7:05
